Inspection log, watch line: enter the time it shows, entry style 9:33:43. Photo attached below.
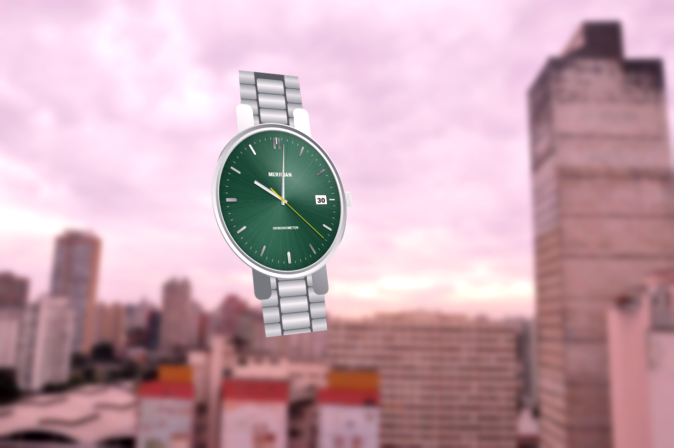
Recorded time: 10:01:22
